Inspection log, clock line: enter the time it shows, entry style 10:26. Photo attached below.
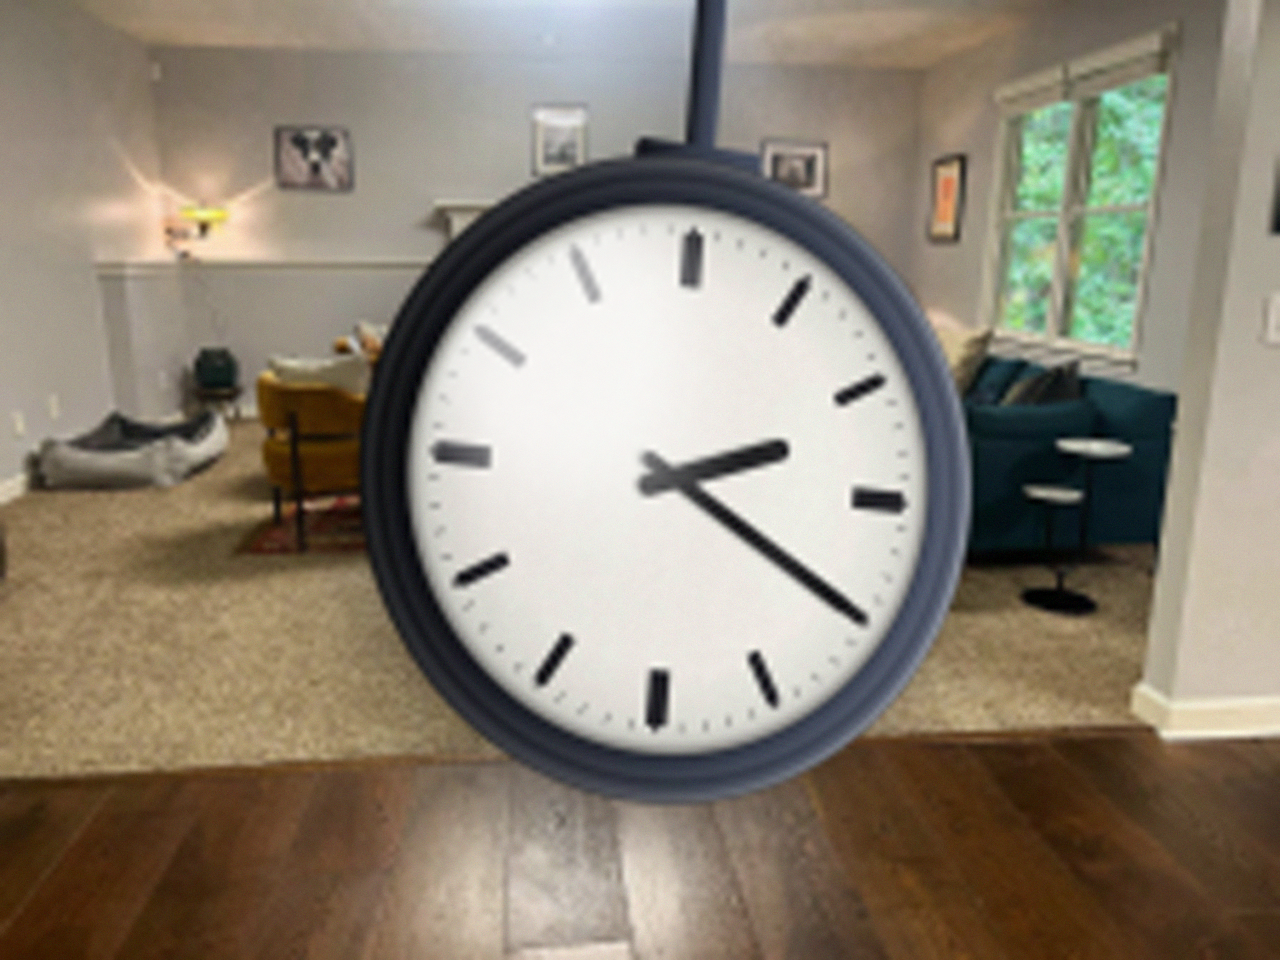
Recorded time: 2:20
